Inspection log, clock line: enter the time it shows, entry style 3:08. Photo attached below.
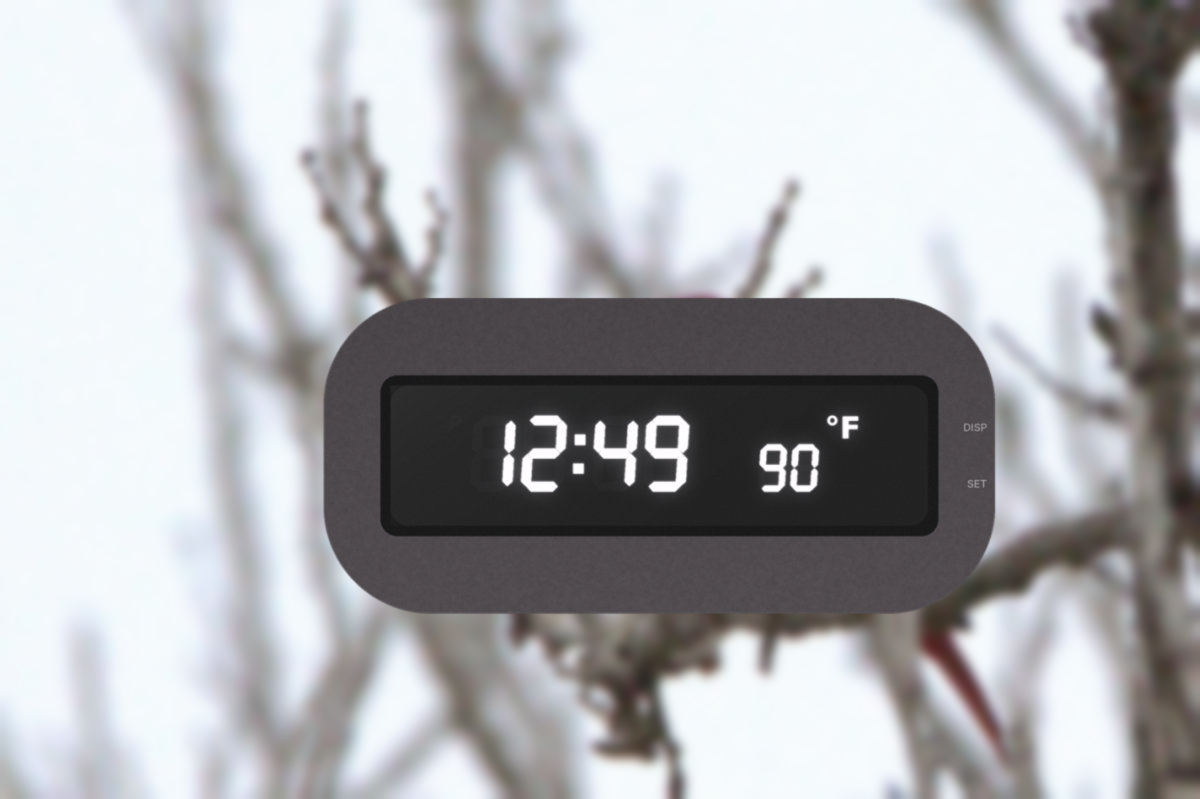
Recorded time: 12:49
